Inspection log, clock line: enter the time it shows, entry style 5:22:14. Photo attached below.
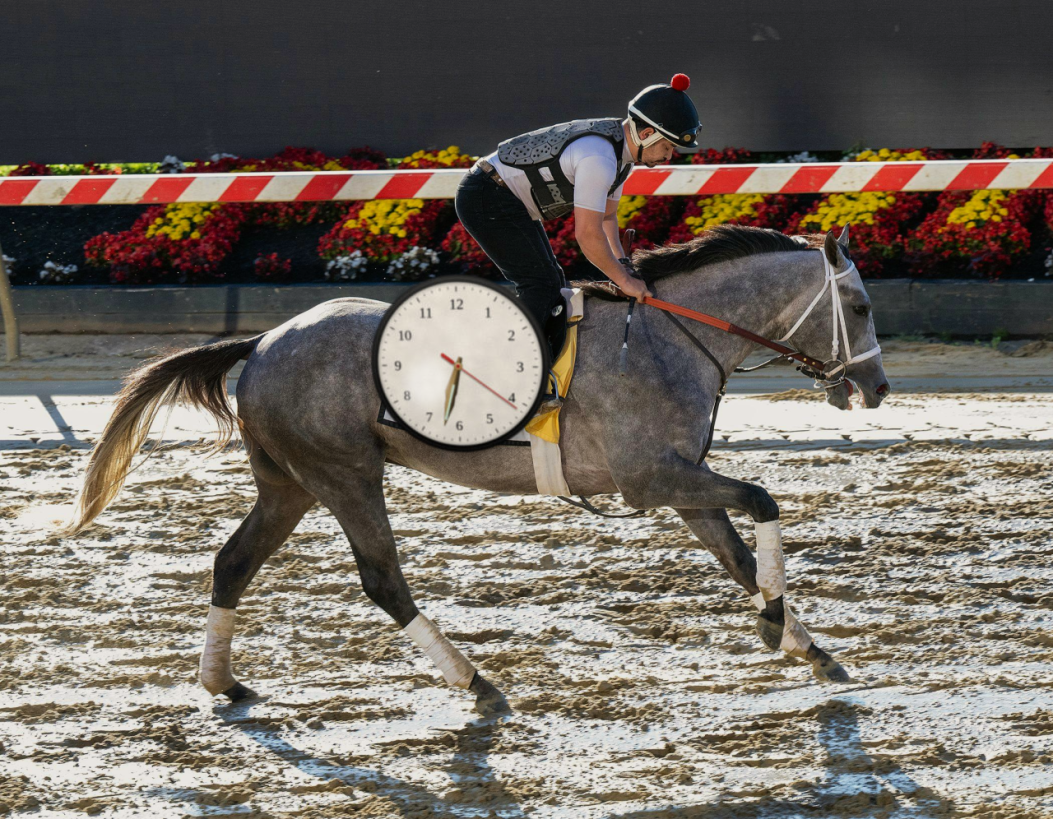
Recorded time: 6:32:21
